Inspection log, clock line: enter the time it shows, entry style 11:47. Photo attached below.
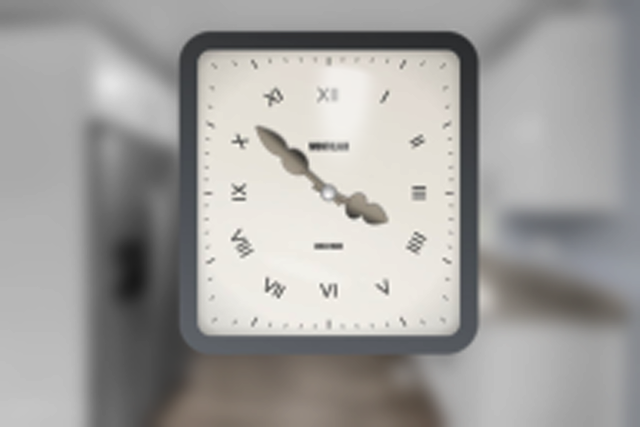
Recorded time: 3:52
